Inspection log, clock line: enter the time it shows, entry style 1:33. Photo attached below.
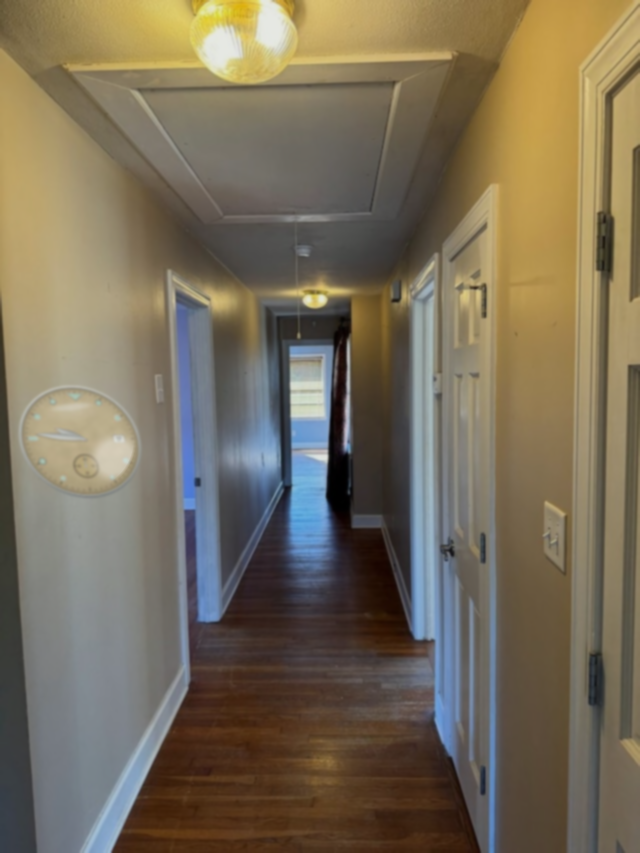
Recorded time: 9:46
